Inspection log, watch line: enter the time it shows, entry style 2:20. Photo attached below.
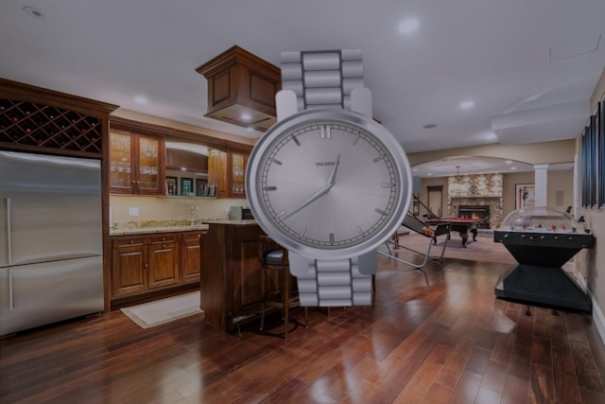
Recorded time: 12:39
